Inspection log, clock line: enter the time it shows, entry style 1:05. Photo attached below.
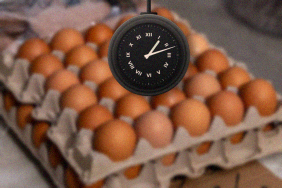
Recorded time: 1:12
